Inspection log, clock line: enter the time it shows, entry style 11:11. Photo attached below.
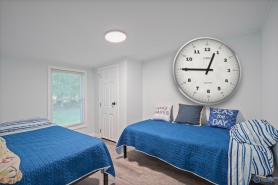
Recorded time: 12:45
